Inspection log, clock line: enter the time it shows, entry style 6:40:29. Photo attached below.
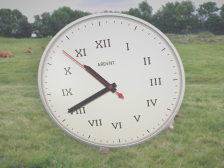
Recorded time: 10:40:53
